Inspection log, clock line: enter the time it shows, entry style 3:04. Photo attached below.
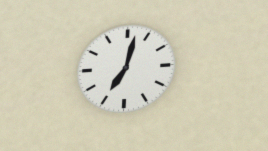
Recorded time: 7:02
